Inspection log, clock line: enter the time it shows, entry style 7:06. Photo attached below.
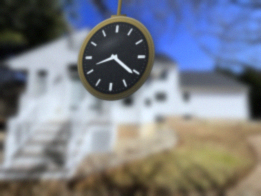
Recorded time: 8:21
